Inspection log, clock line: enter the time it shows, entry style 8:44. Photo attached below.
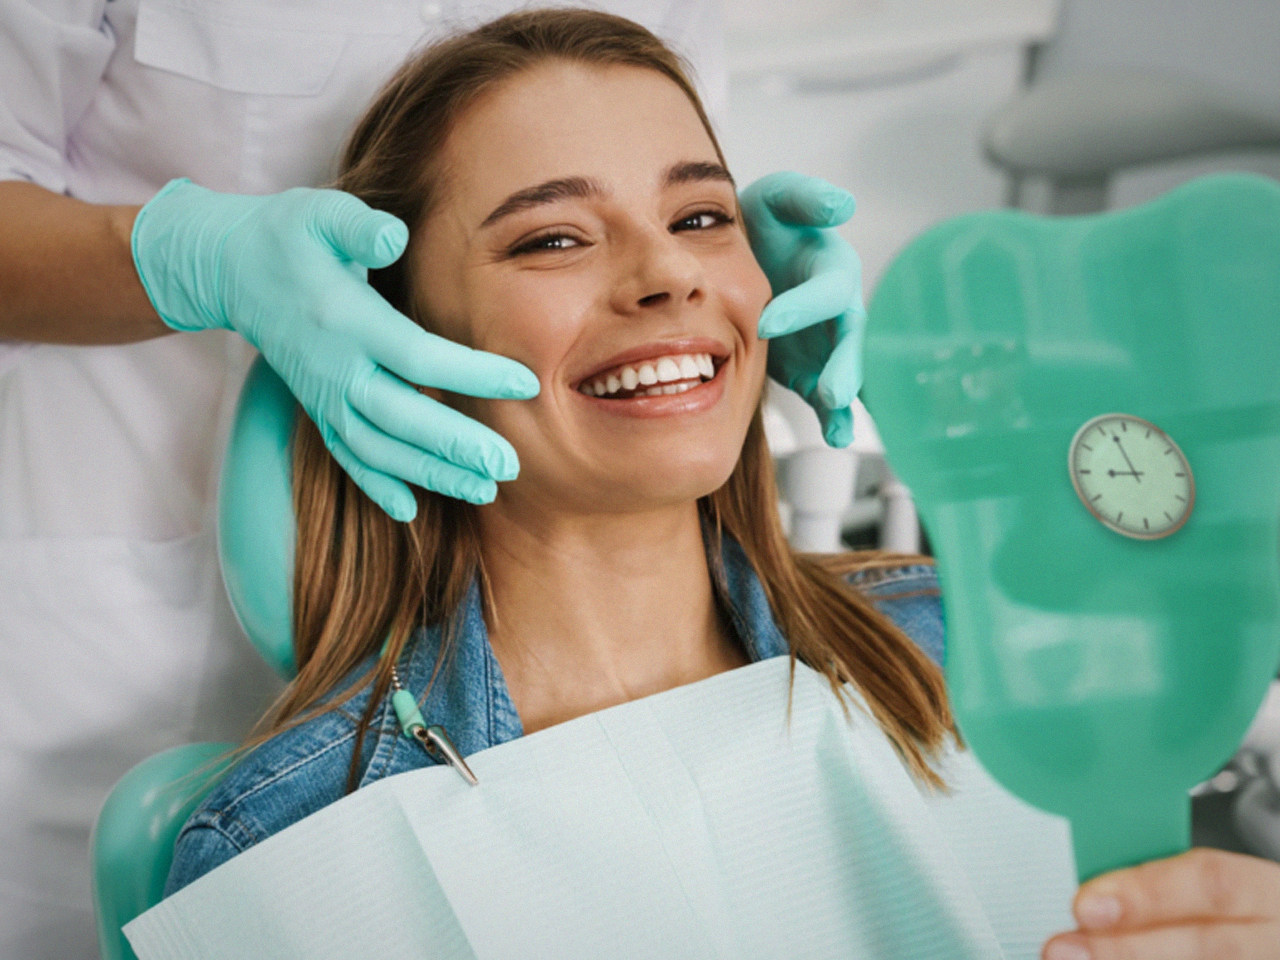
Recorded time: 8:57
